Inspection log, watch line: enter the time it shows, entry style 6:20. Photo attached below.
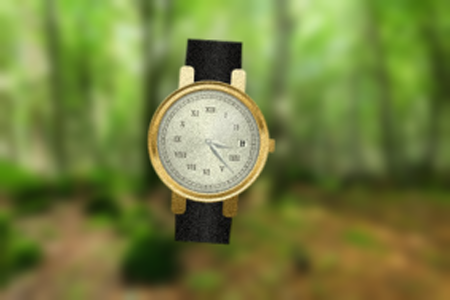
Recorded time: 3:23
